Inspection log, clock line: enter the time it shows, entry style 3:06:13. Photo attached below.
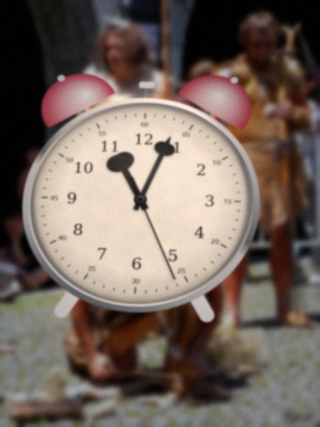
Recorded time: 11:03:26
